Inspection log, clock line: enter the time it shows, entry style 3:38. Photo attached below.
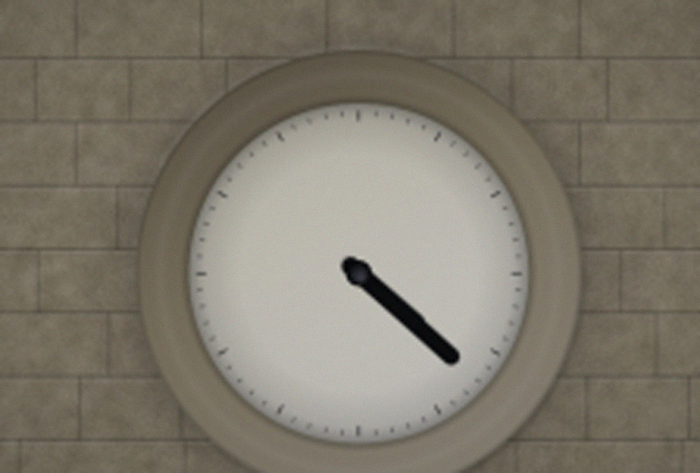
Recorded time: 4:22
